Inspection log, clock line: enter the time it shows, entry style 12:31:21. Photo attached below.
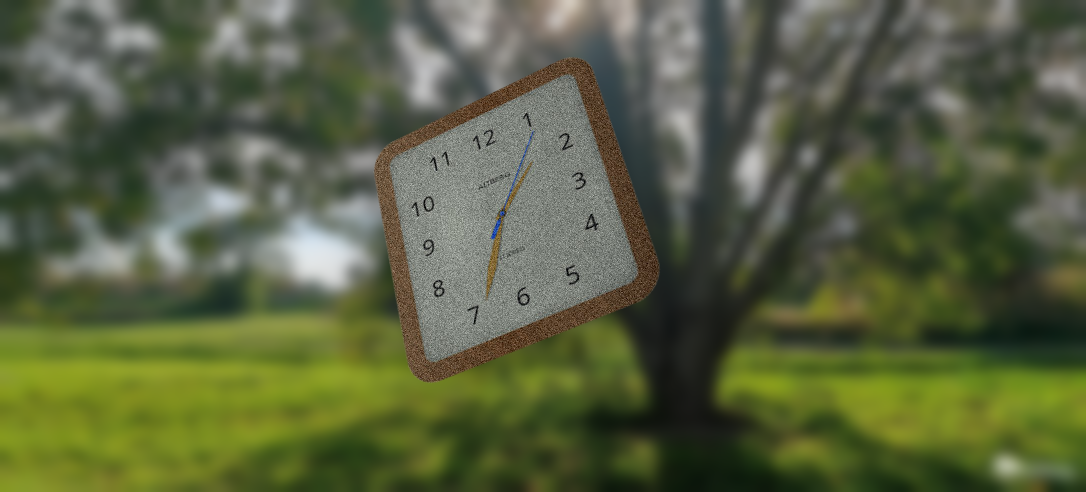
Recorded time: 1:34:06
